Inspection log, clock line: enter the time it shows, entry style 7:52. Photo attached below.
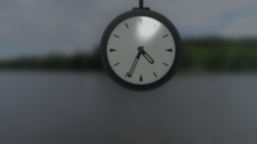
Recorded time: 4:34
